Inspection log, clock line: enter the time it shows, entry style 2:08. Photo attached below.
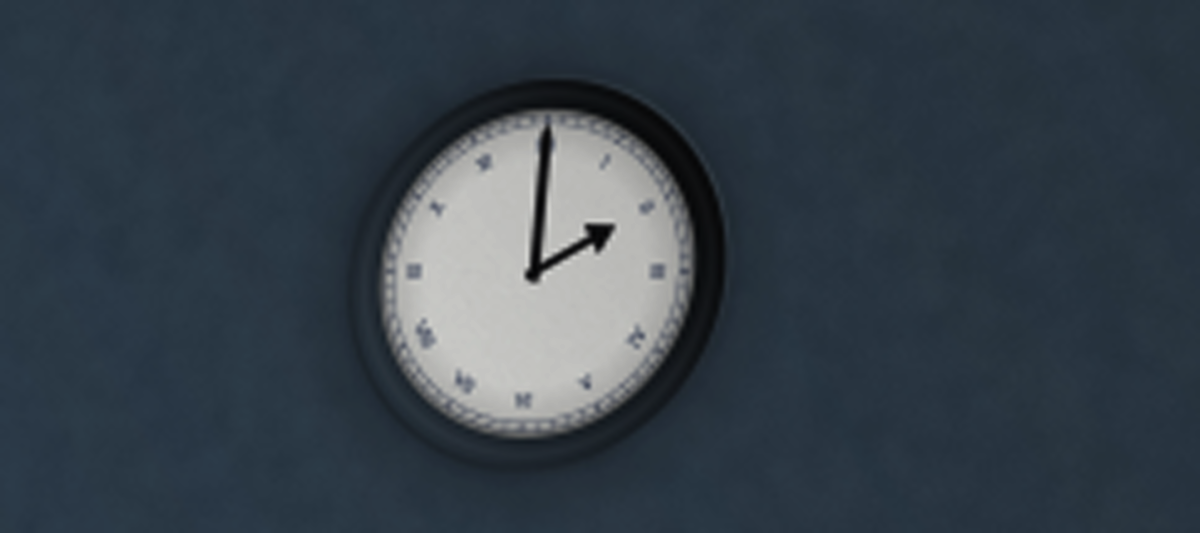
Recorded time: 2:00
